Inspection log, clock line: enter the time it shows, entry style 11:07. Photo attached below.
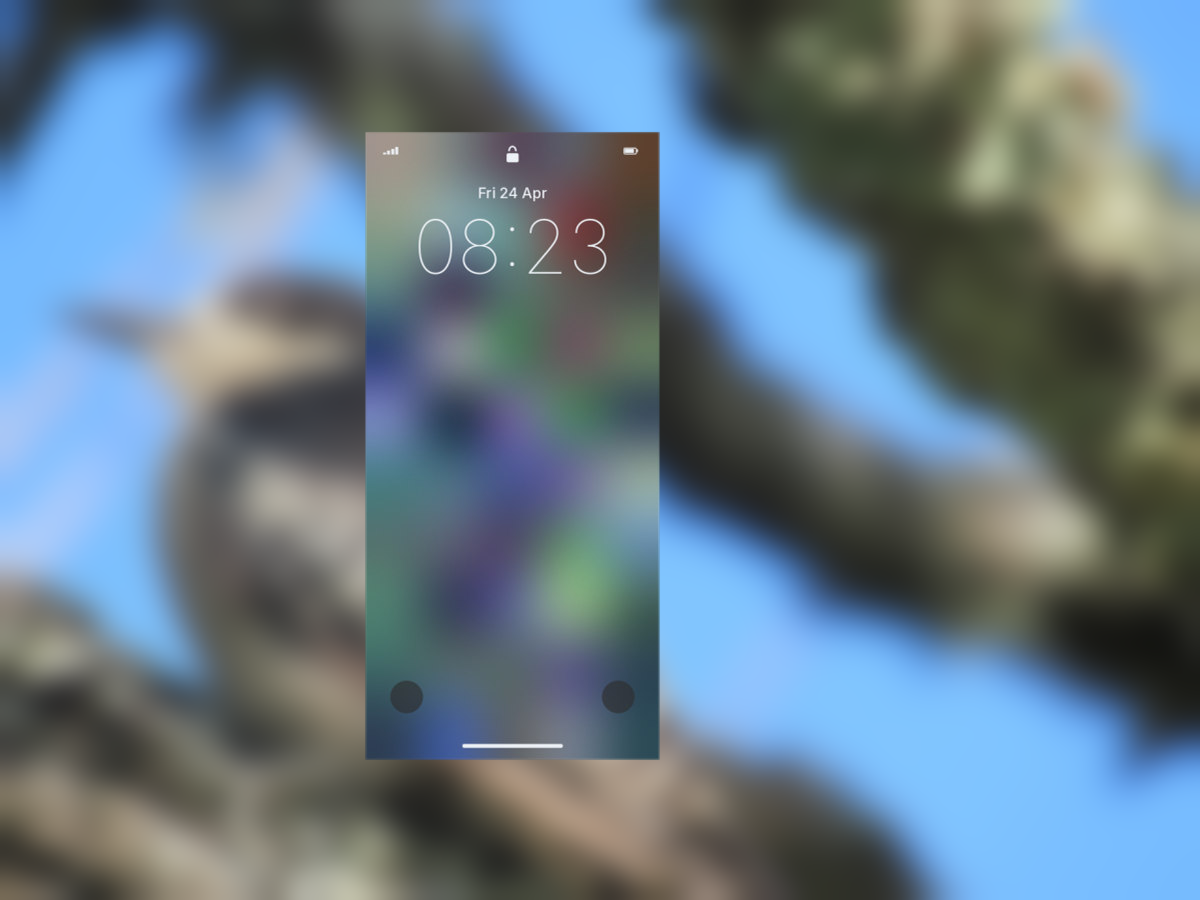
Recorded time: 8:23
